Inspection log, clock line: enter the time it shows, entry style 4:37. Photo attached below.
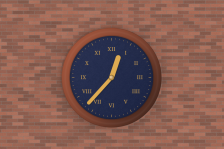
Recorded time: 12:37
